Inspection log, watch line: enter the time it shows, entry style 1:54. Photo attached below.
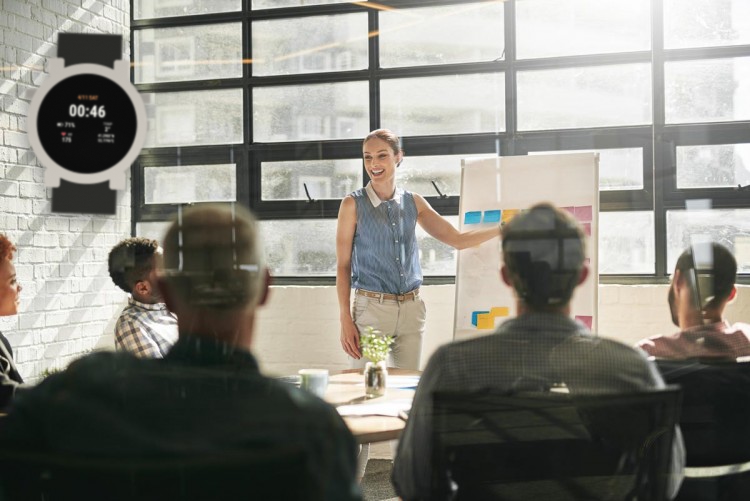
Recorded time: 0:46
